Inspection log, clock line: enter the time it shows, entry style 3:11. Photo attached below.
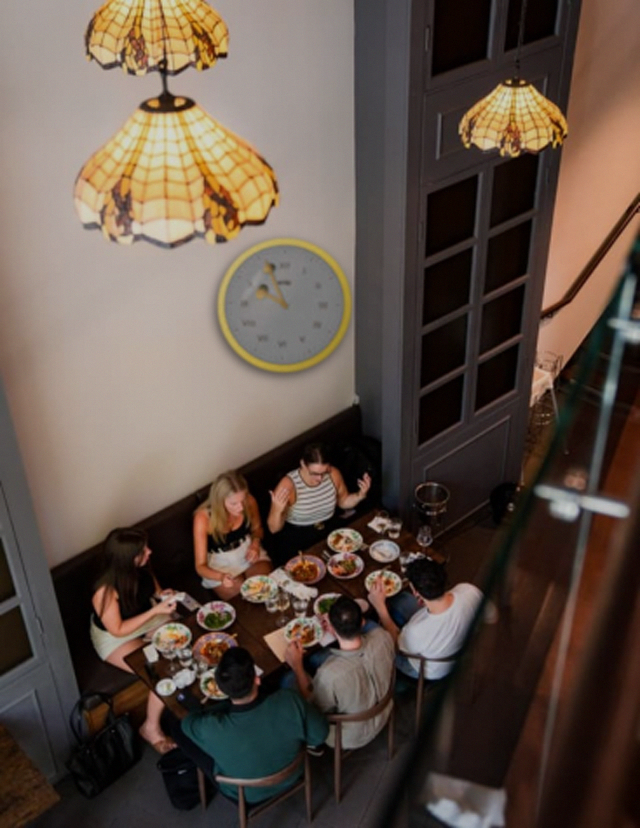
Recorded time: 9:56
